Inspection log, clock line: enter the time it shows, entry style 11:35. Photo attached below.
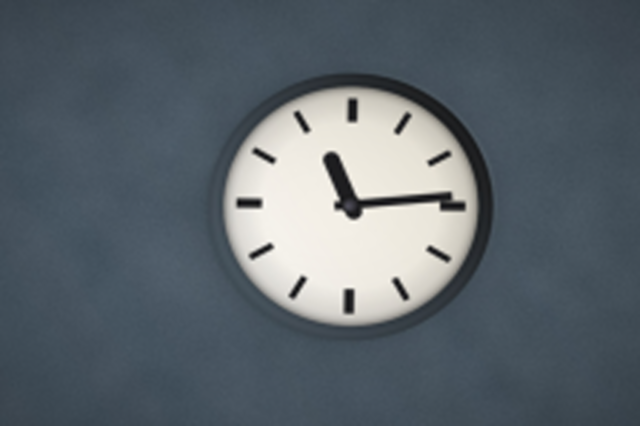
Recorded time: 11:14
